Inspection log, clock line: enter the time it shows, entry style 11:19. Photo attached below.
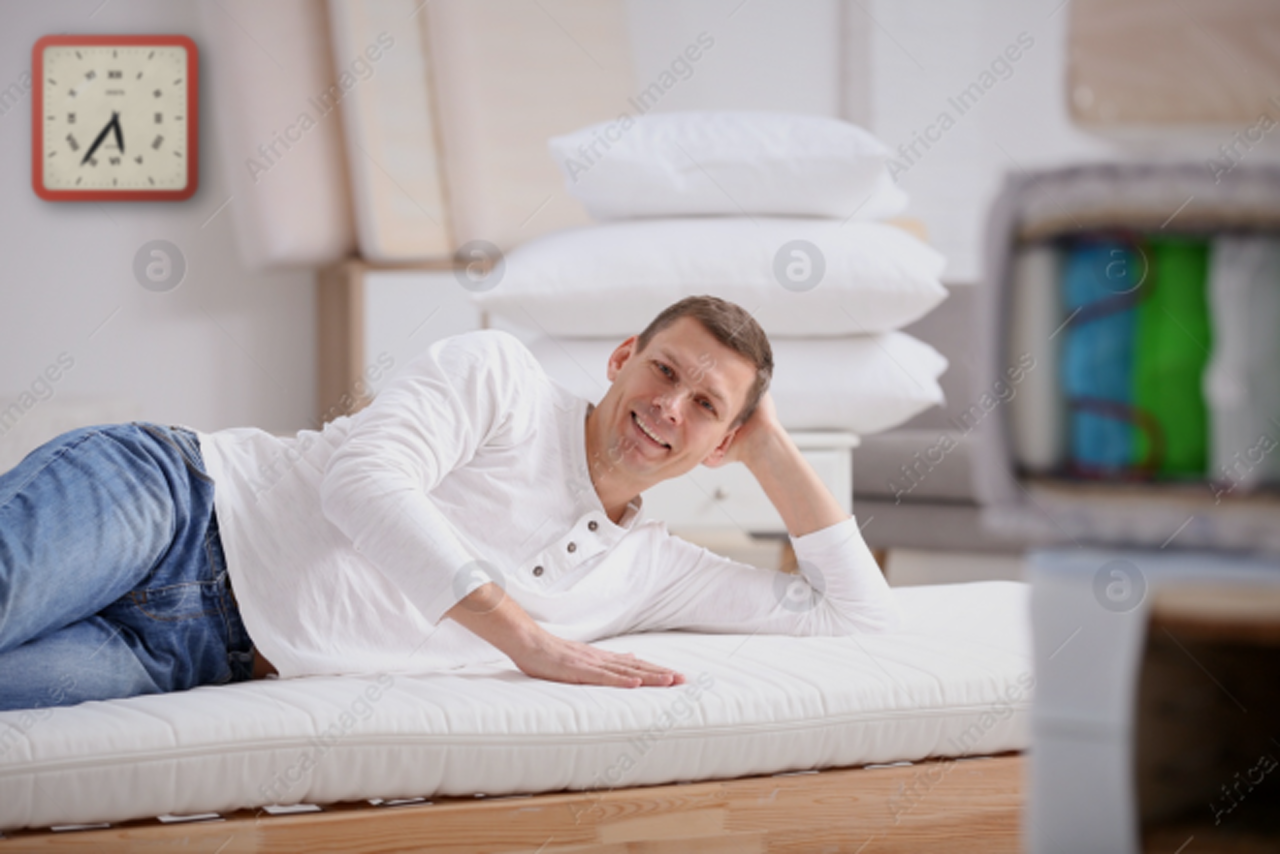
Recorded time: 5:36
